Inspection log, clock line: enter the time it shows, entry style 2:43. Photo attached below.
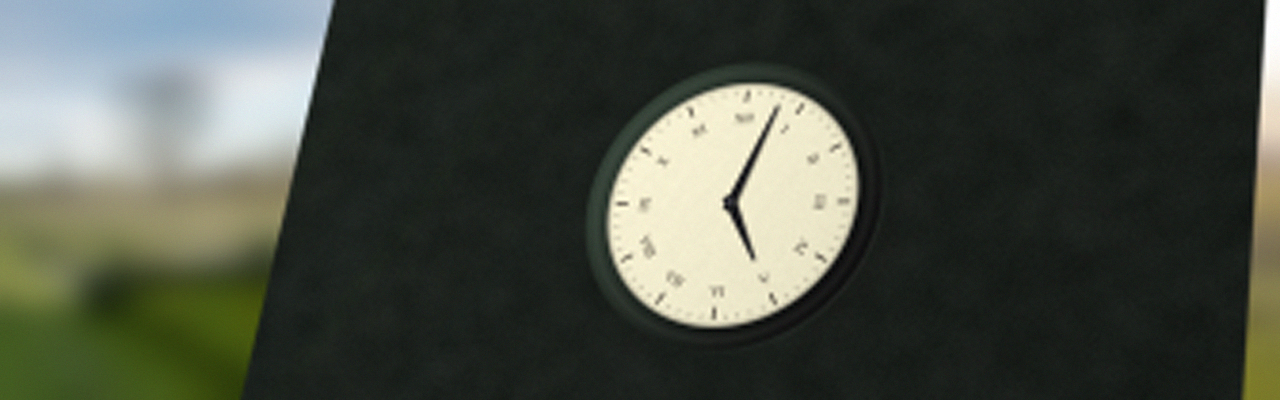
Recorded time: 5:03
